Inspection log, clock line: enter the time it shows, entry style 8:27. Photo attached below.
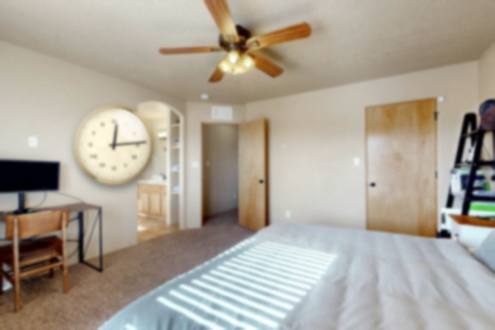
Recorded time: 12:14
